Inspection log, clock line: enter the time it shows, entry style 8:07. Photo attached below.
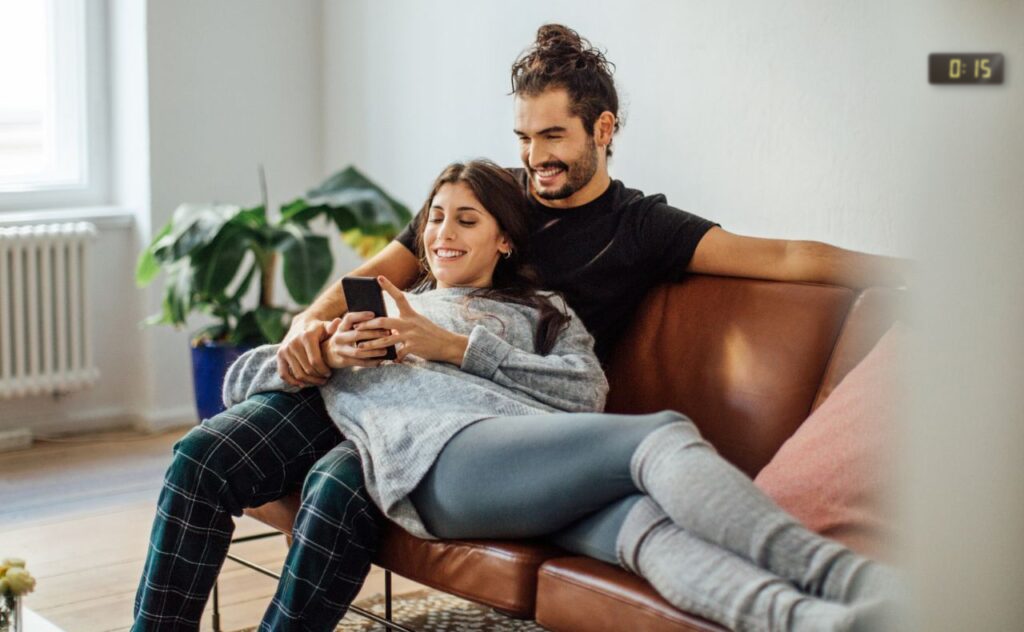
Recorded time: 0:15
